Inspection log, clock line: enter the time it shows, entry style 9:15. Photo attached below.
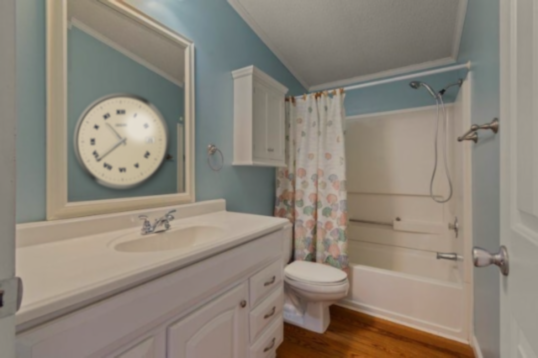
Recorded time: 10:39
